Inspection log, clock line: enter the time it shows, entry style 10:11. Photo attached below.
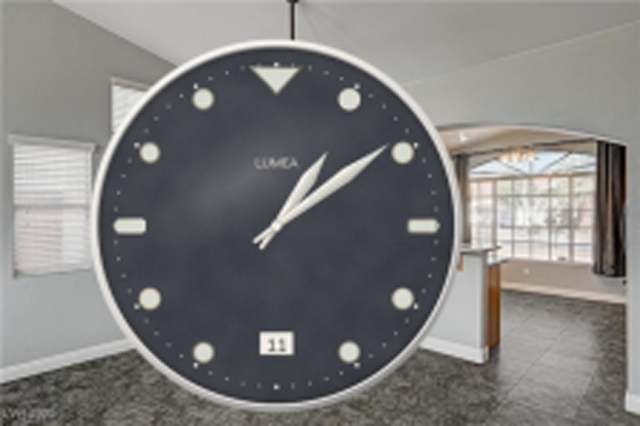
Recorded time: 1:09
